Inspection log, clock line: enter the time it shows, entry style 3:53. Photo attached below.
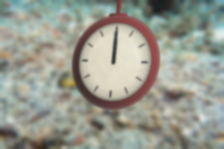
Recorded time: 12:00
